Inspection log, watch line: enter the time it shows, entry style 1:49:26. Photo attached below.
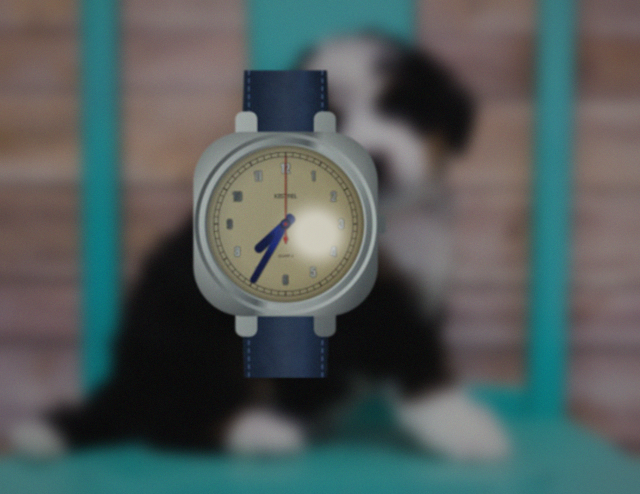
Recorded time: 7:35:00
